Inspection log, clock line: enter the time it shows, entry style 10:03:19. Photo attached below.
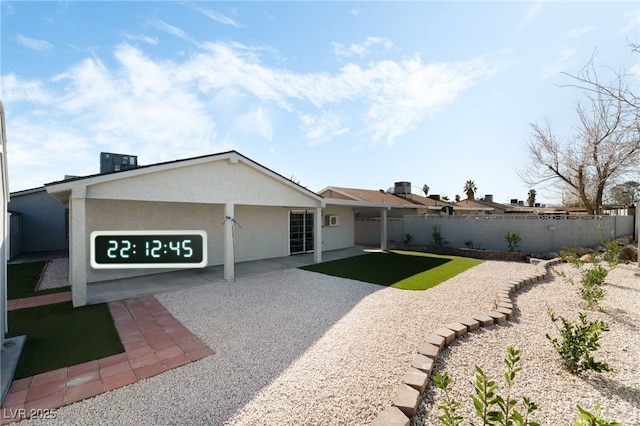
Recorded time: 22:12:45
